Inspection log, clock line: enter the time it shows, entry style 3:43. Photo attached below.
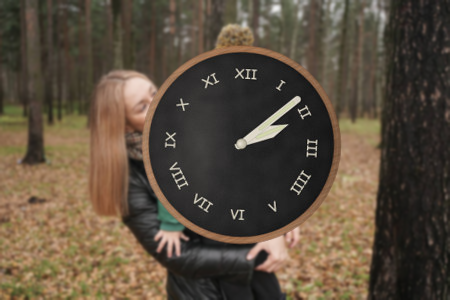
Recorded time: 2:08
